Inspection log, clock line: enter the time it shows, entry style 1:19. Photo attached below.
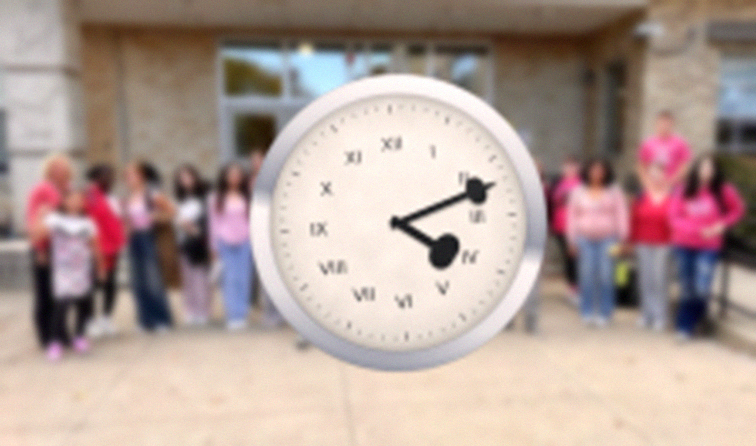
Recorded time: 4:12
